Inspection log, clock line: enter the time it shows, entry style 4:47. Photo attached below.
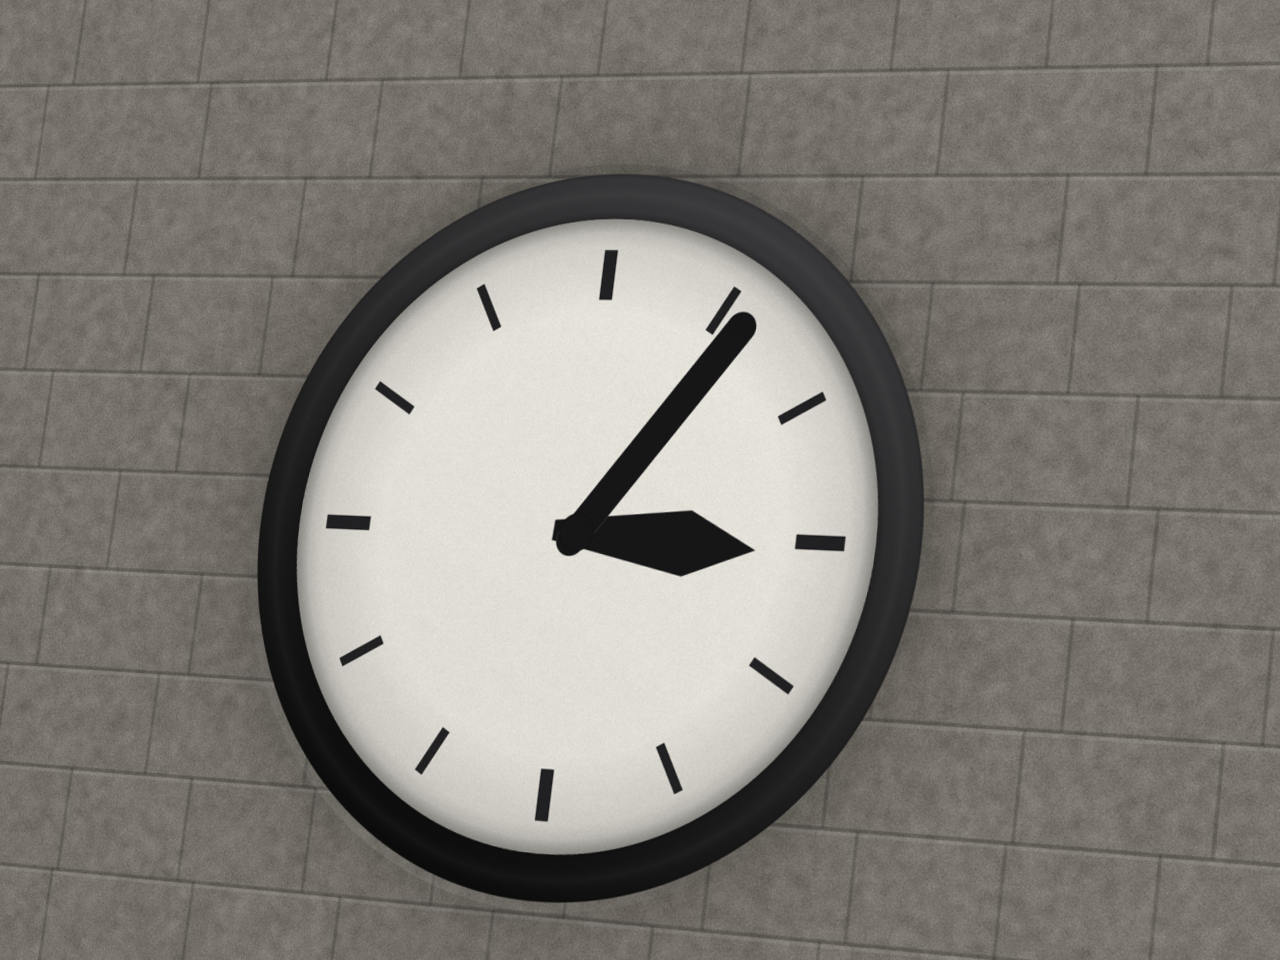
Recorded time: 3:06
